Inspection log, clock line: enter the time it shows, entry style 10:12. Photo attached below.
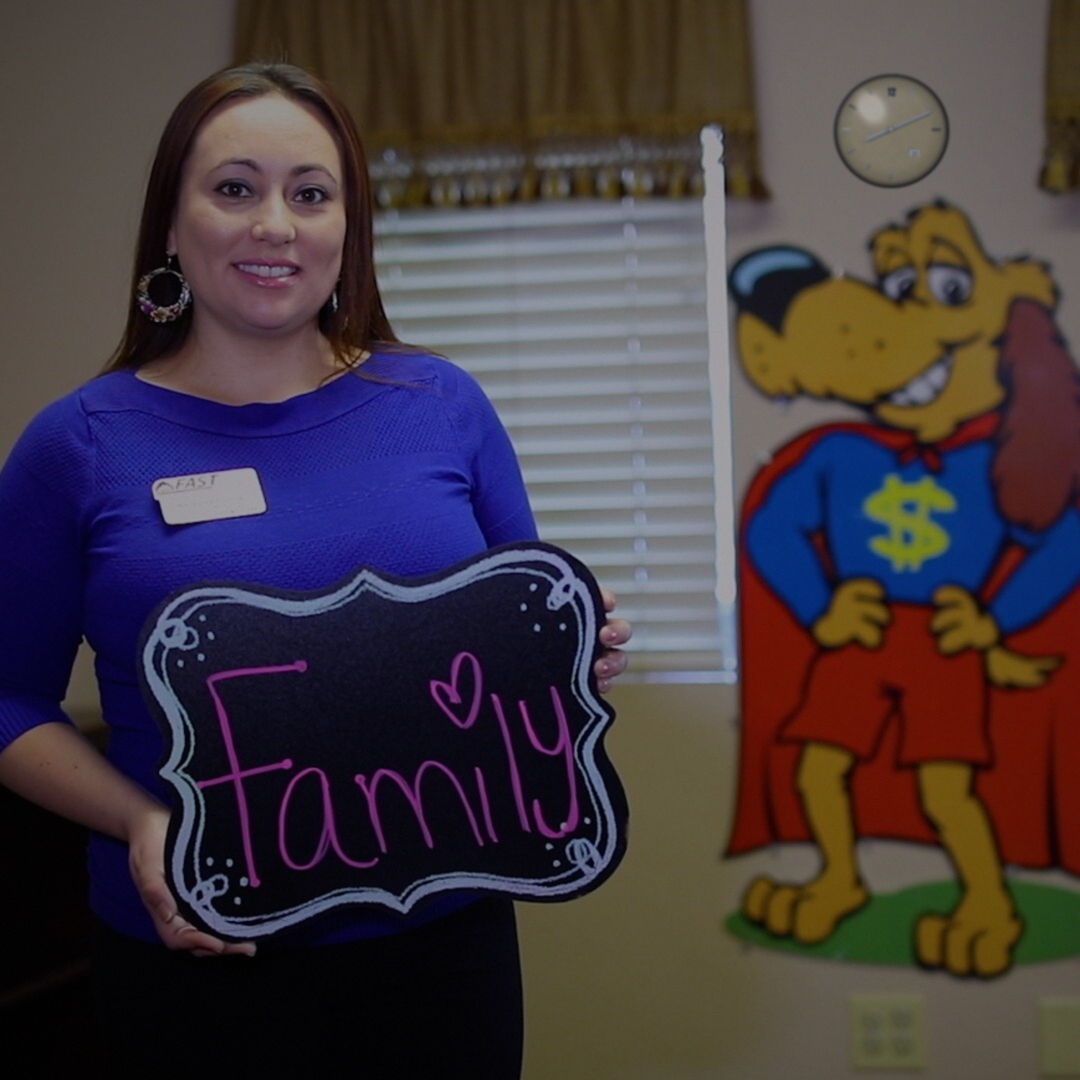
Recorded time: 8:11
